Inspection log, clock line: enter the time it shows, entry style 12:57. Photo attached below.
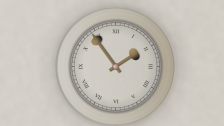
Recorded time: 1:54
